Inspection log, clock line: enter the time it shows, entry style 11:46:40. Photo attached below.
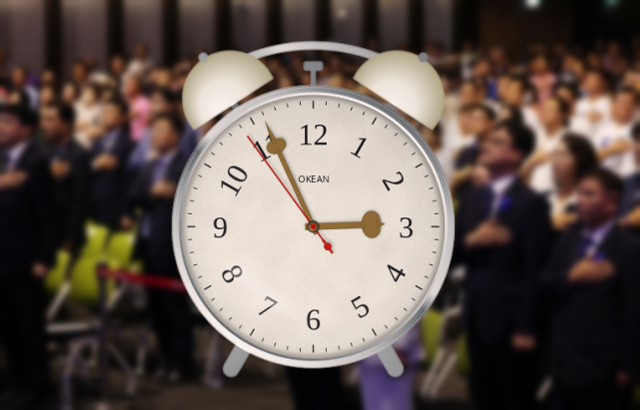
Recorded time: 2:55:54
